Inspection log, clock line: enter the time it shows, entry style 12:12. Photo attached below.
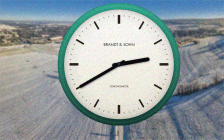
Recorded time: 2:40
